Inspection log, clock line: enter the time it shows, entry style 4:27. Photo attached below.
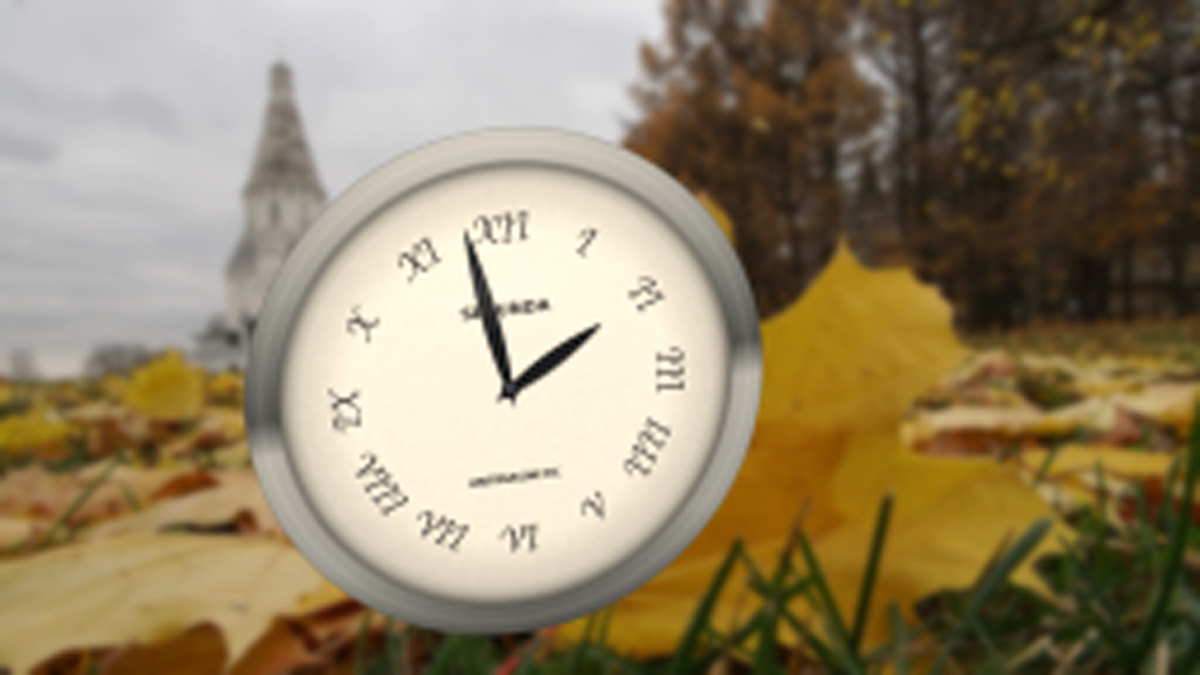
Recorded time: 1:58
